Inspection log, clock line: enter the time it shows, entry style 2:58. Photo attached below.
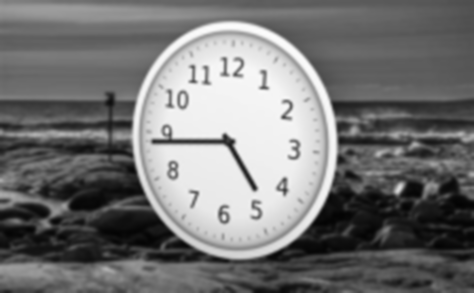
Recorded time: 4:44
